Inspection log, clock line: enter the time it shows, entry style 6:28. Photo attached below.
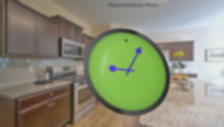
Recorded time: 9:05
